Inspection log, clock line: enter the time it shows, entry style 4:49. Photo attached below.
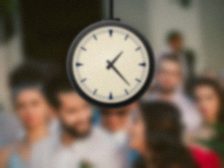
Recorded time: 1:23
